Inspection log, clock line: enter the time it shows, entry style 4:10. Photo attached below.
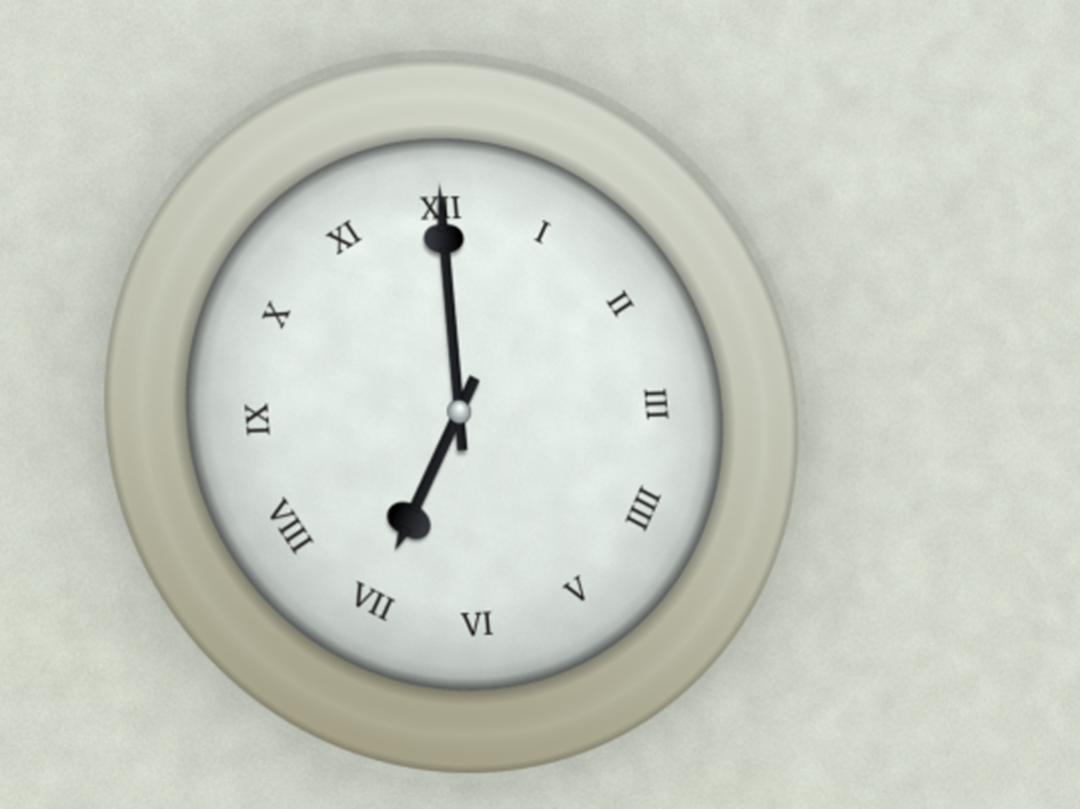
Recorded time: 7:00
